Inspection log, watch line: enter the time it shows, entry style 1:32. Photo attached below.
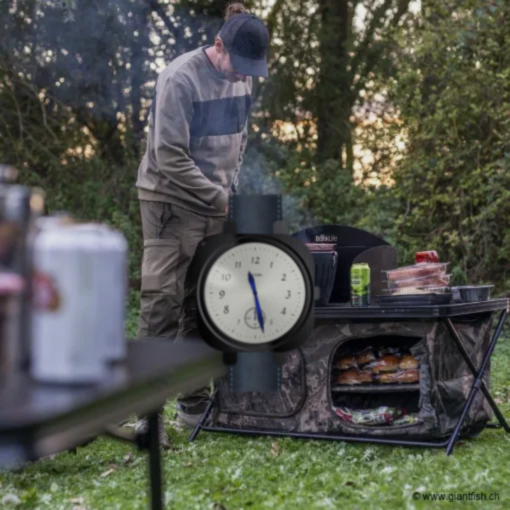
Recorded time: 11:28
